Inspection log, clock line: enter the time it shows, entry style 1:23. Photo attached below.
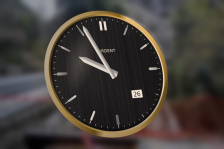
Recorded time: 9:56
